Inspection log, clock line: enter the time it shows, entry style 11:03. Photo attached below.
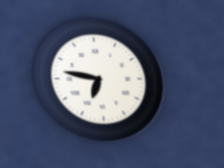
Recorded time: 6:47
